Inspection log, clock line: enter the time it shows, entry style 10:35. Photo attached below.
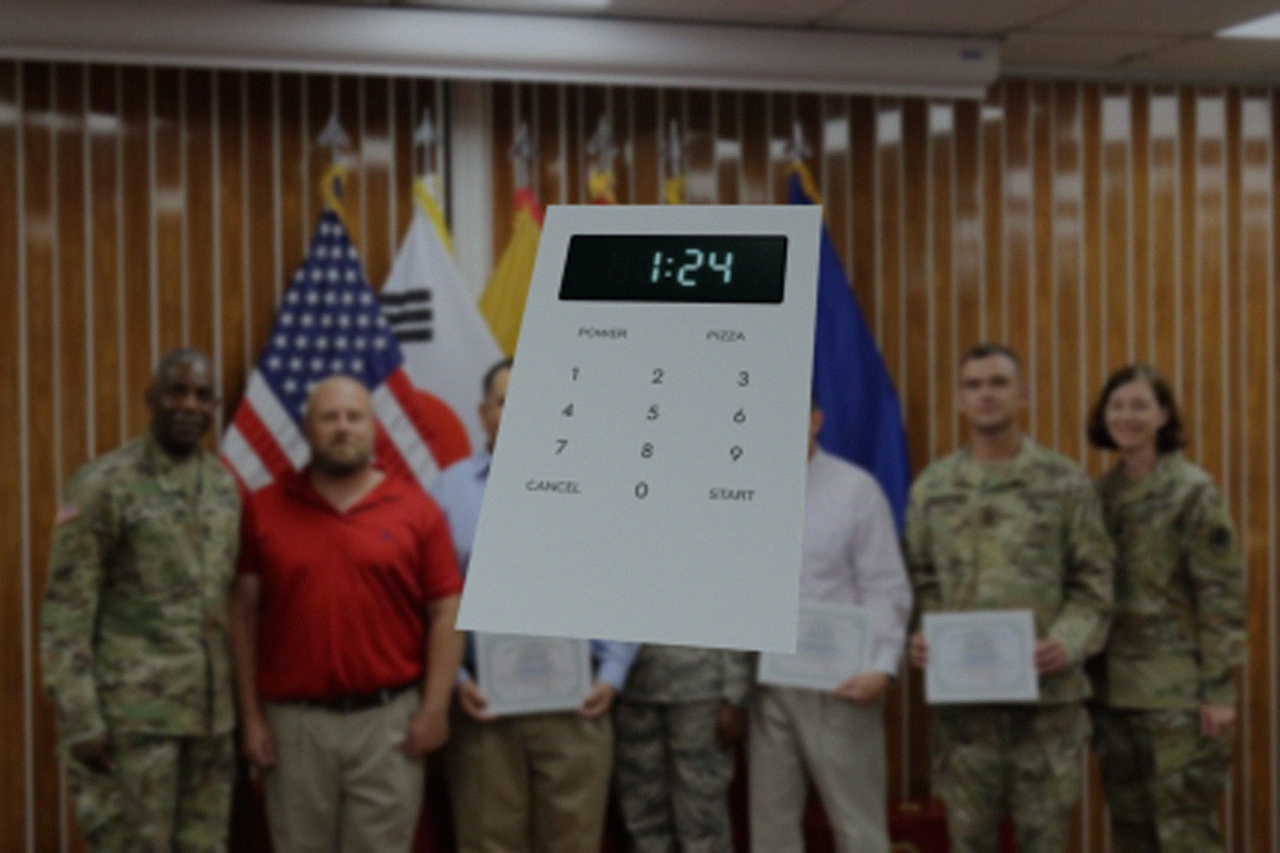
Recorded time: 1:24
